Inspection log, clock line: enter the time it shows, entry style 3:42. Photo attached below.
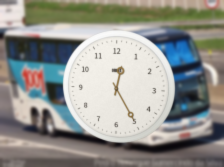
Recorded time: 12:25
